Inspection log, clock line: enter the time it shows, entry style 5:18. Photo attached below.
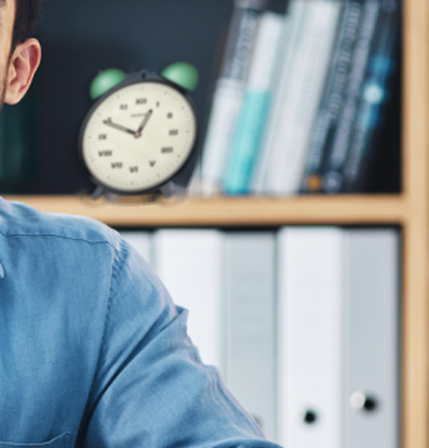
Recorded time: 12:49
